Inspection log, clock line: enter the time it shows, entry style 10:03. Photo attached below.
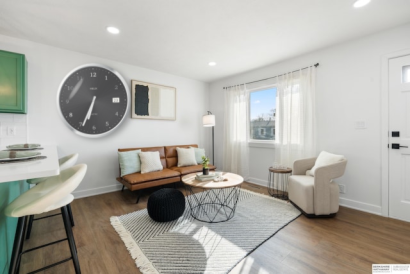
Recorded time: 6:34
